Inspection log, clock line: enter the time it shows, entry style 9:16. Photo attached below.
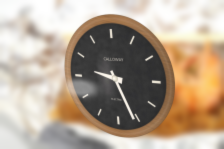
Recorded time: 9:26
